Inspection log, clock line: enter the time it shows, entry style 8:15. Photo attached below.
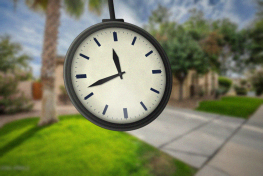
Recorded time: 11:42
